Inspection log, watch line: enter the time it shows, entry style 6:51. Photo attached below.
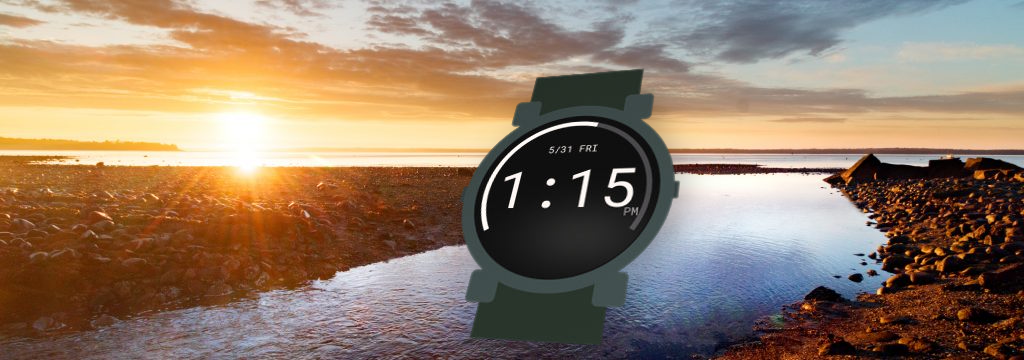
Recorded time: 1:15
